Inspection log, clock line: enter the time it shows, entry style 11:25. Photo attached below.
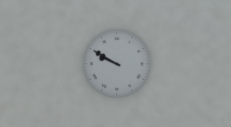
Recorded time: 9:50
